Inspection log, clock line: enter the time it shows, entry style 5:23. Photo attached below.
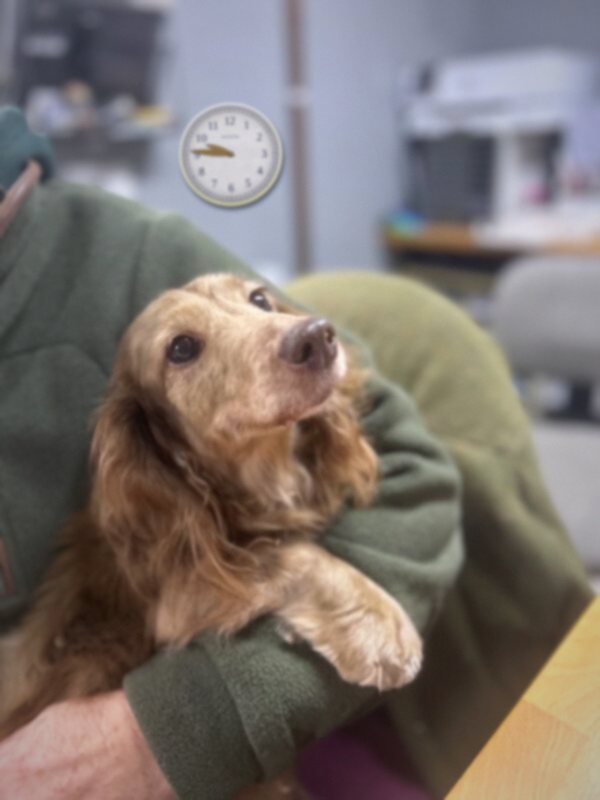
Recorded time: 9:46
